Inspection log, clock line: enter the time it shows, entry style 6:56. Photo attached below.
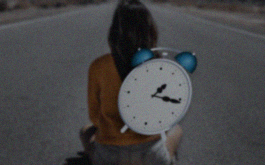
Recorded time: 1:16
